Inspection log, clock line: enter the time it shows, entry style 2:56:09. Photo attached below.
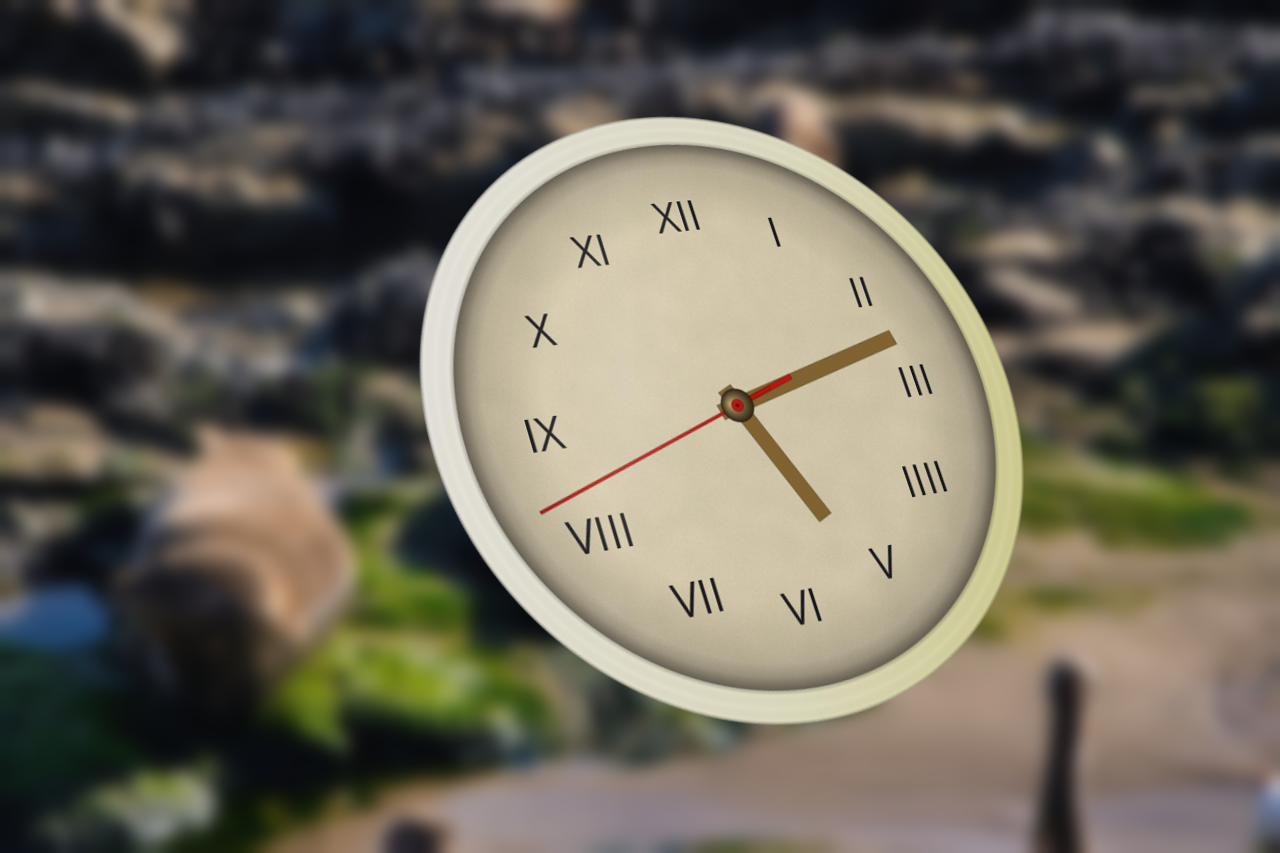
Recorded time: 5:12:42
